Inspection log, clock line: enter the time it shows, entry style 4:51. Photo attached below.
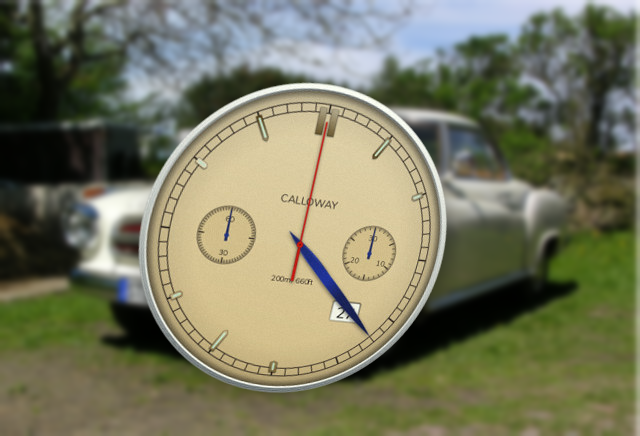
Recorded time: 4:22
